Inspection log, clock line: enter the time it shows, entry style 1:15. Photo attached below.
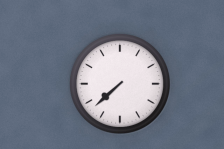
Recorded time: 7:38
